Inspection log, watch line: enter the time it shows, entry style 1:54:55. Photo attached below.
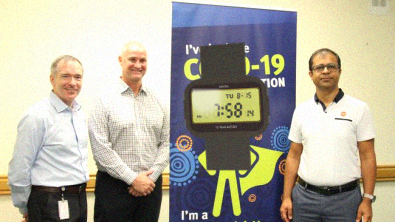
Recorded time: 7:58:14
